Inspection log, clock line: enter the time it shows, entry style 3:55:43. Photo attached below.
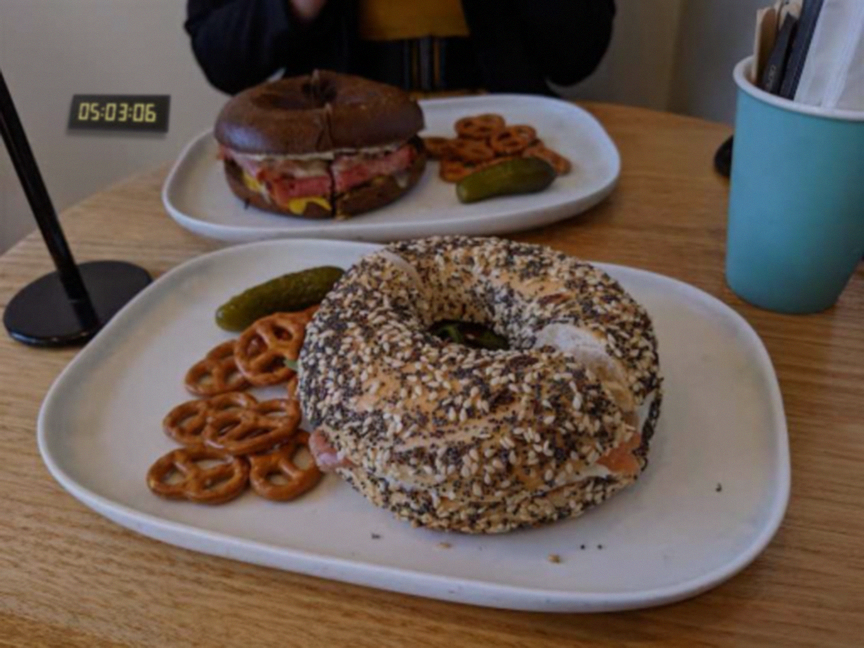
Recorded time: 5:03:06
